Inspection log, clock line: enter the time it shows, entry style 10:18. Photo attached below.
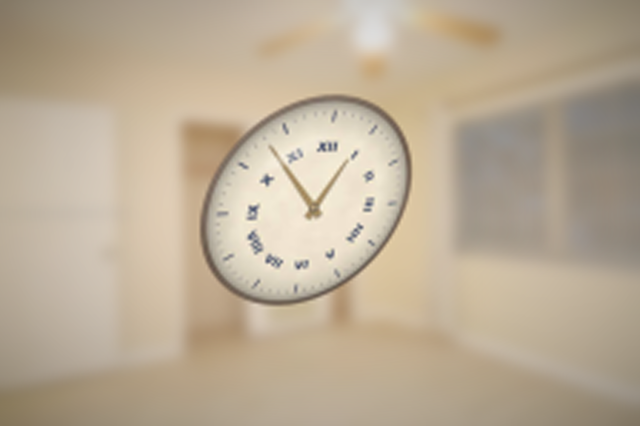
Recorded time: 12:53
